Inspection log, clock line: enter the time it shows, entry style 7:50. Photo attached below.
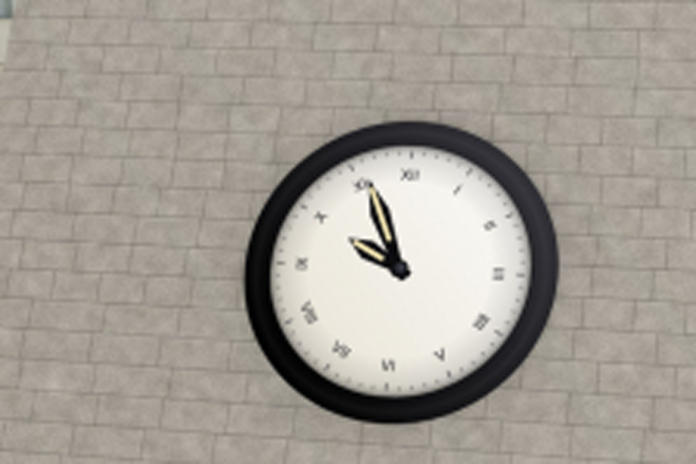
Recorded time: 9:56
